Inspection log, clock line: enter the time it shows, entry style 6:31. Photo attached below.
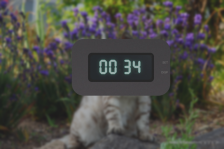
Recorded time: 0:34
